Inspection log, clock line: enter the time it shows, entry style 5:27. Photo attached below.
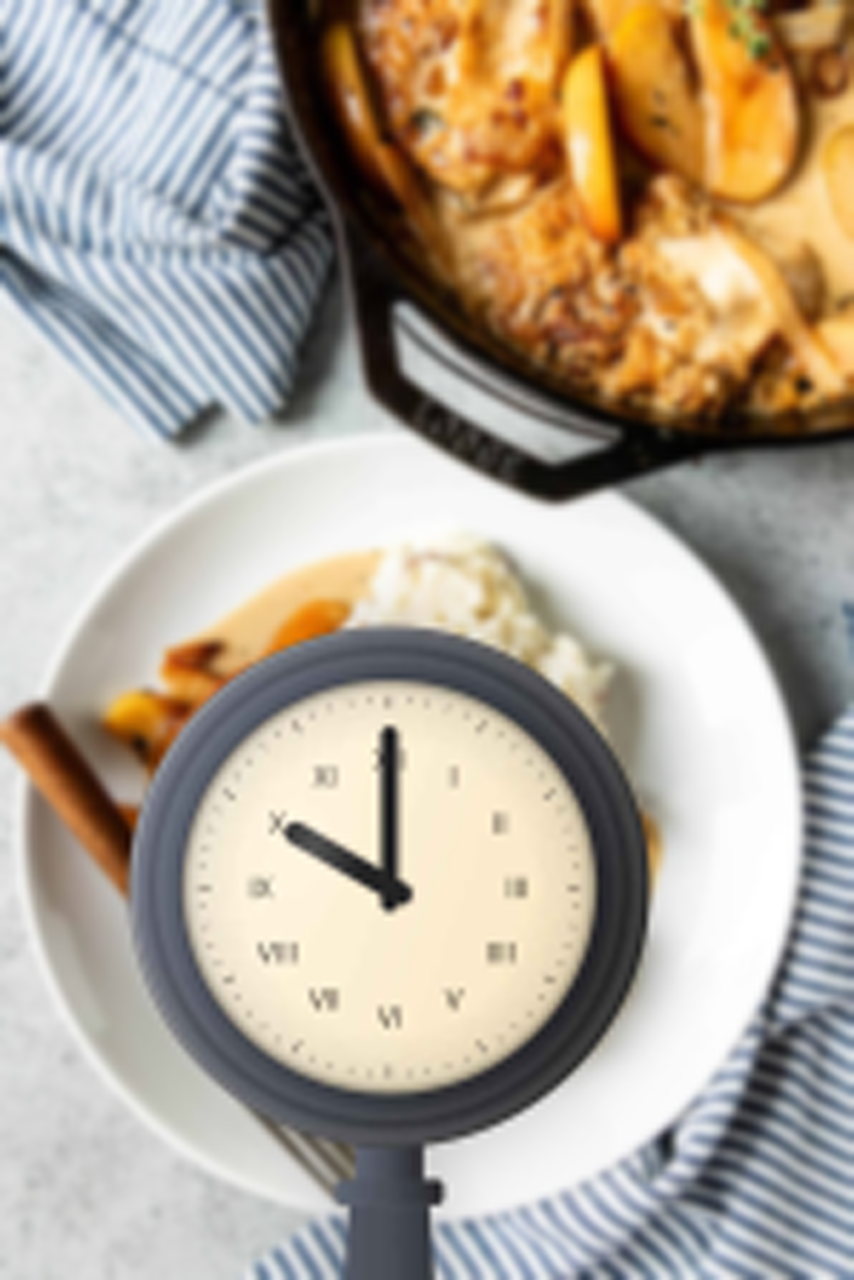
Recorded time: 10:00
